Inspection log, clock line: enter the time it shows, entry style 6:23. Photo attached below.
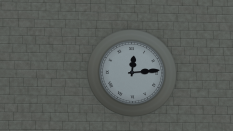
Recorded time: 12:14
